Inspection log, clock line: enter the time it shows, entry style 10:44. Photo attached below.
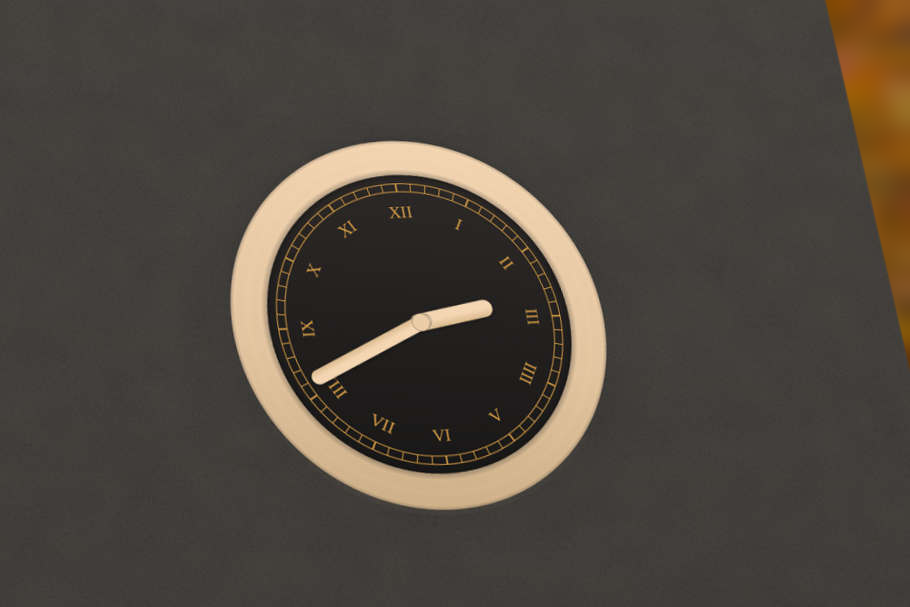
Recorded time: 2:41
